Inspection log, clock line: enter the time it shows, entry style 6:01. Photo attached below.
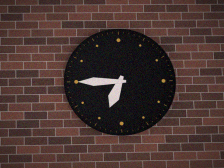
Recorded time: 6:45
